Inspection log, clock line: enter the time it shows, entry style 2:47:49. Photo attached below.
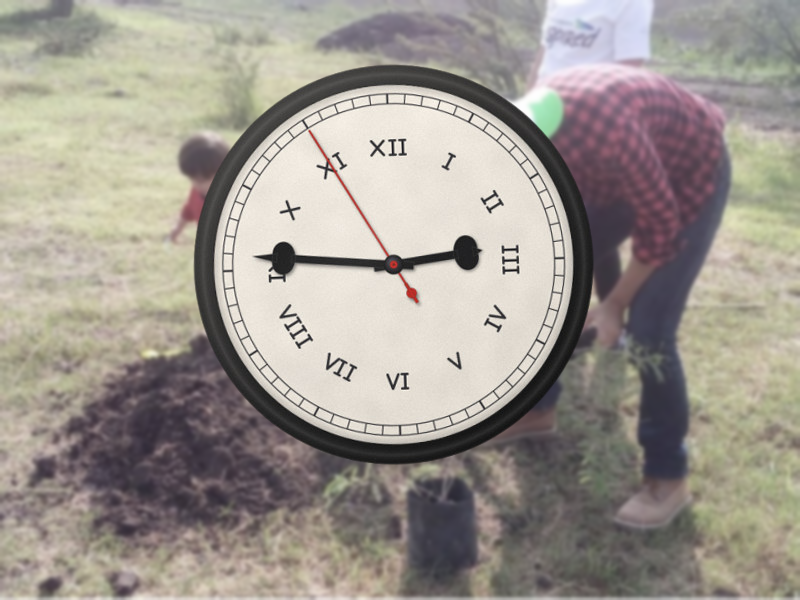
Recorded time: 2:45:55
